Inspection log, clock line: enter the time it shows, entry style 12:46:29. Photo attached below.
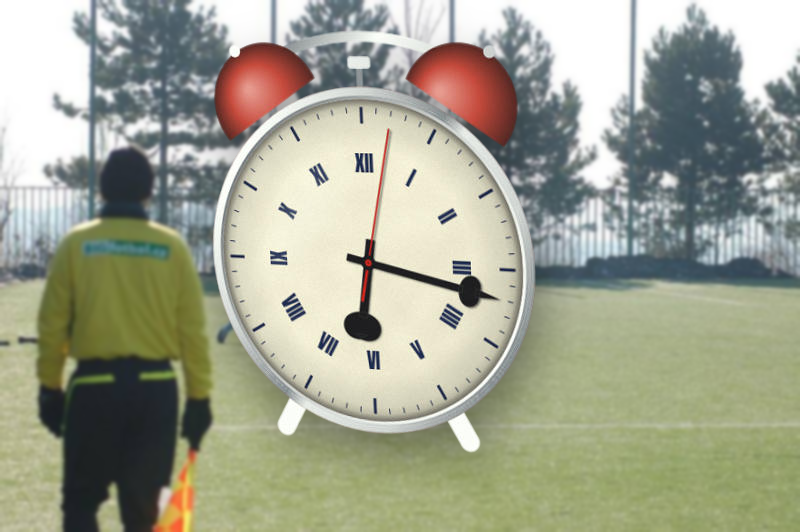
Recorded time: 6:17:02
